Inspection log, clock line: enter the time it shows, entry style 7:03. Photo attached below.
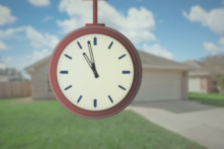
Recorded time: 10:58
